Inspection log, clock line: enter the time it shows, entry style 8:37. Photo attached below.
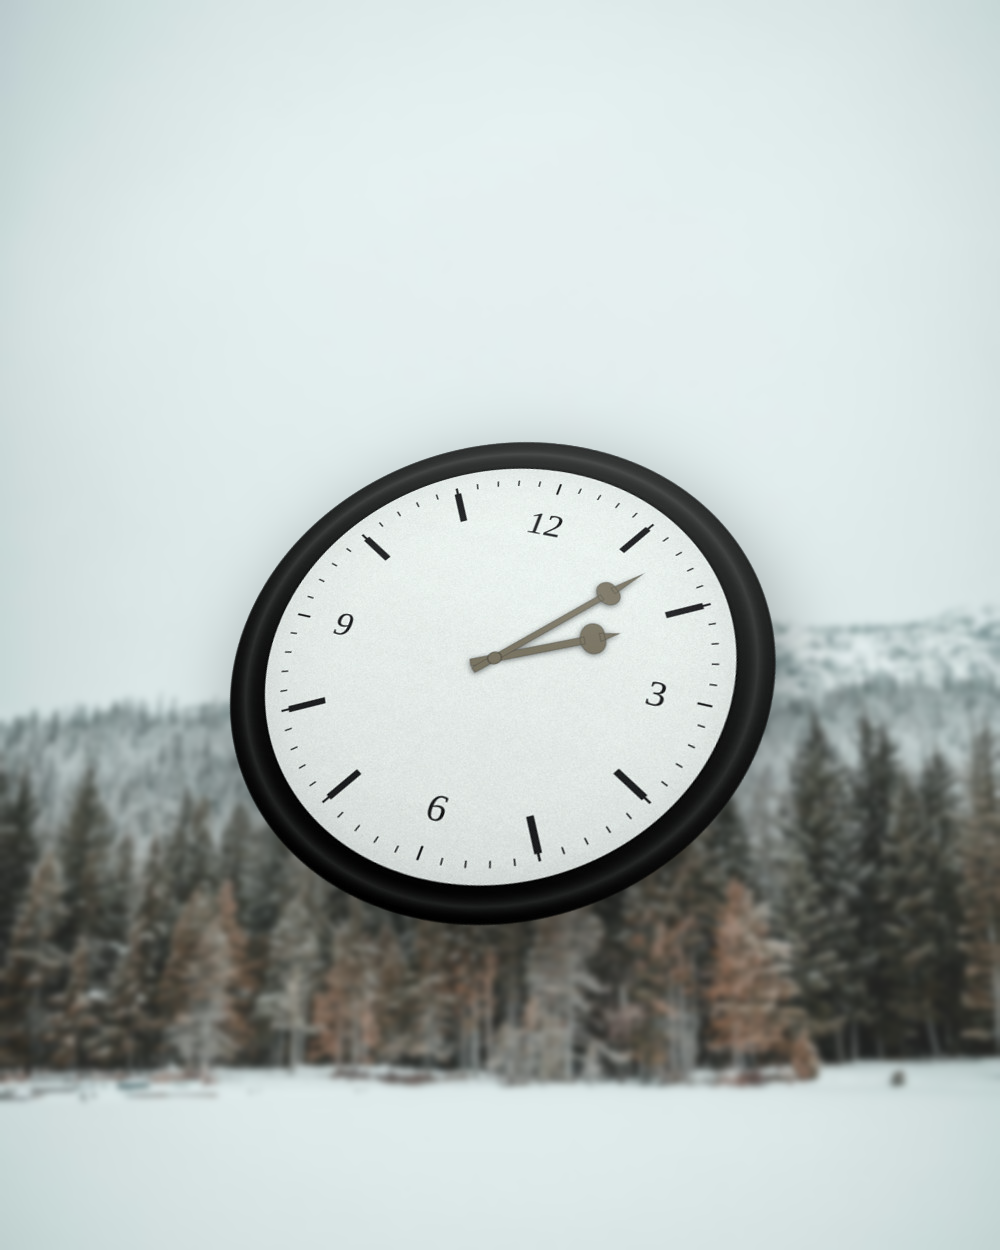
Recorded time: 2:07
